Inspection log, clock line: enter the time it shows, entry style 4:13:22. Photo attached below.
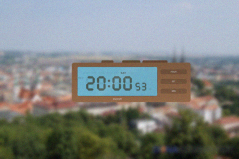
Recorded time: 20:00:53
